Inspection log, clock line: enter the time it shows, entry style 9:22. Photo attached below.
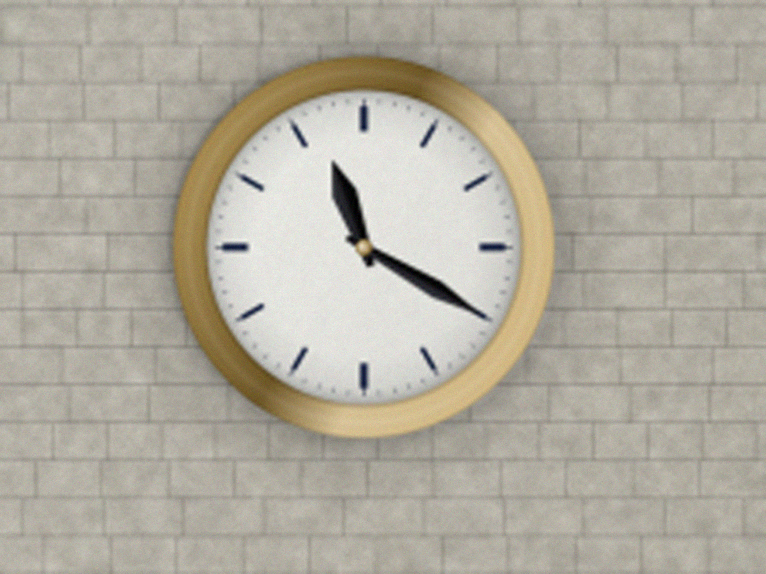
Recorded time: 11:20
